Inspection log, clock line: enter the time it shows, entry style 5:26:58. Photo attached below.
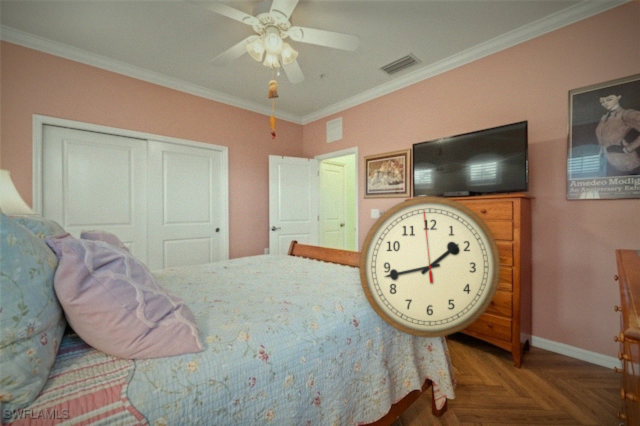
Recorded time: 1:42:59
